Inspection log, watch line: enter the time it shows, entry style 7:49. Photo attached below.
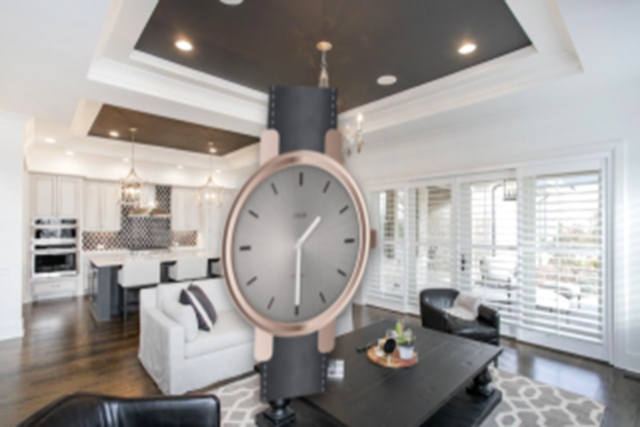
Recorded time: 1:30
